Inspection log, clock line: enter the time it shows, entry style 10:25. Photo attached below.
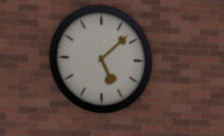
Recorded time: 5:08
